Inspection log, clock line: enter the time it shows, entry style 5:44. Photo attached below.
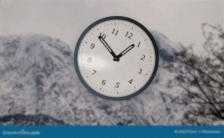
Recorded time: 12:49
